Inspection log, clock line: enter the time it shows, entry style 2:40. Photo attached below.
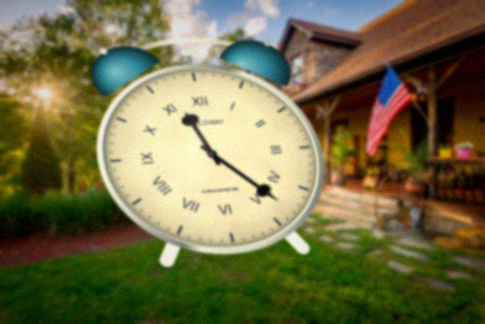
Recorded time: 11:23
